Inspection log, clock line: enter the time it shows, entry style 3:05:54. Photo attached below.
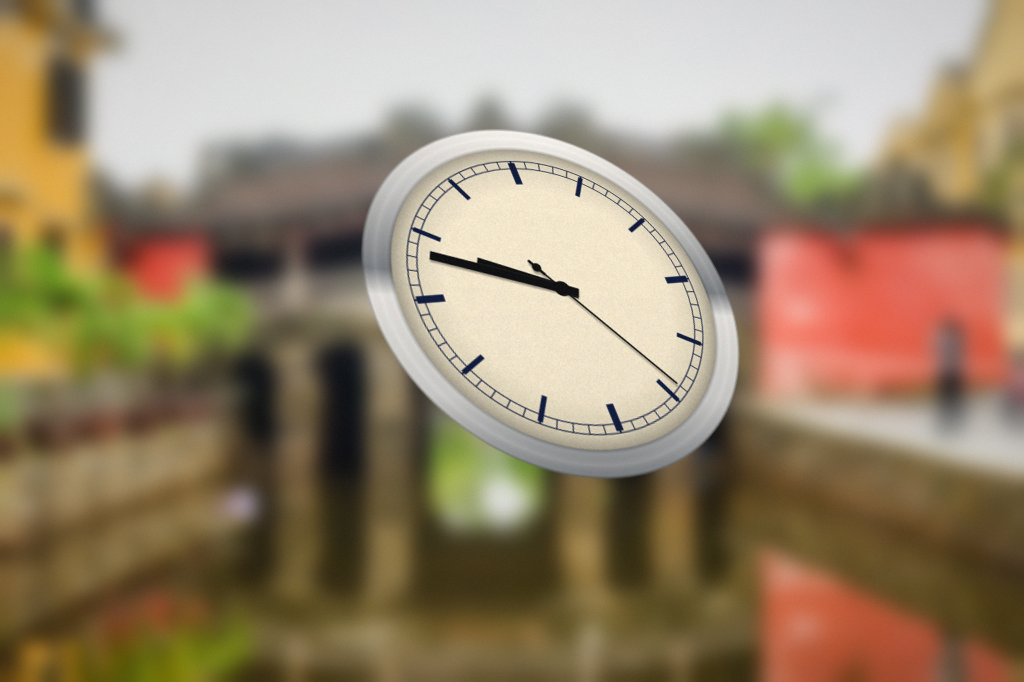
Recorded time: 9:48:24
